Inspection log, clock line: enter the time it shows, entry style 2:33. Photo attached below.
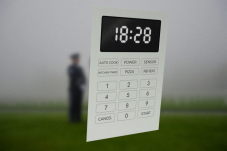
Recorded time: 18:28
